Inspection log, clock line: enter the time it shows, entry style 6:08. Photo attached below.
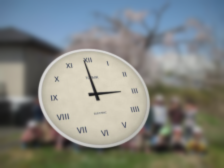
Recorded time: 2:59
